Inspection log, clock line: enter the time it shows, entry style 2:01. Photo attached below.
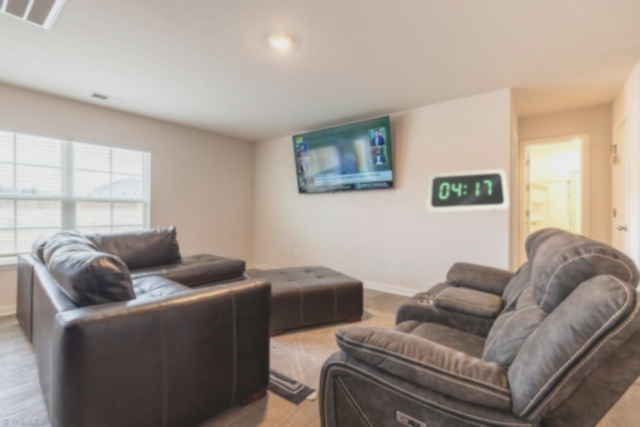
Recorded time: 4:17
